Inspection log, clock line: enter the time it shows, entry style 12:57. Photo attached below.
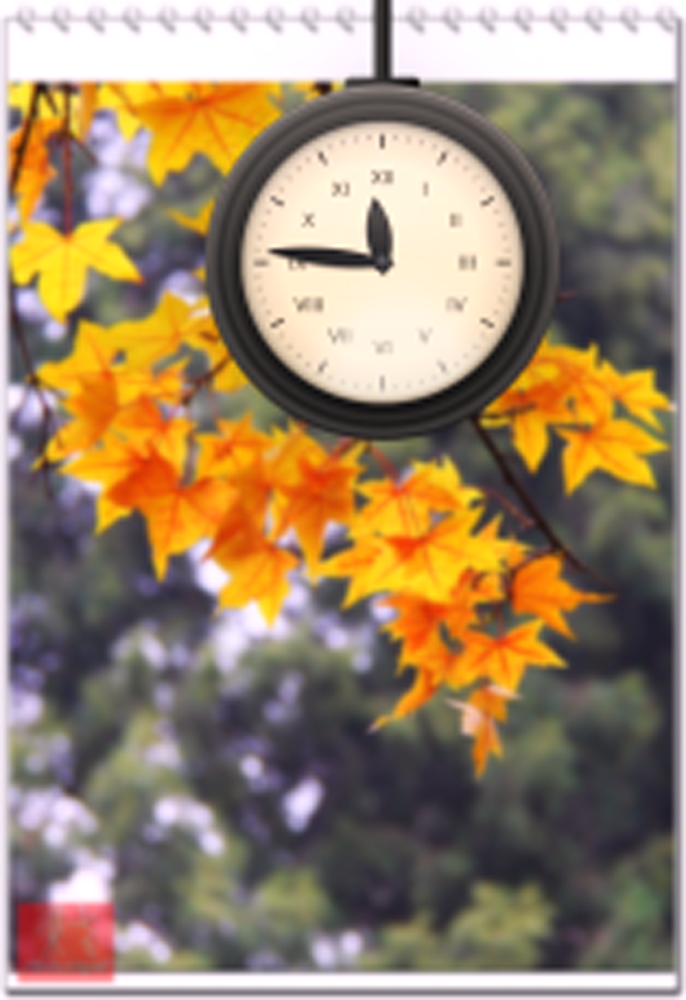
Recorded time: 11:46
